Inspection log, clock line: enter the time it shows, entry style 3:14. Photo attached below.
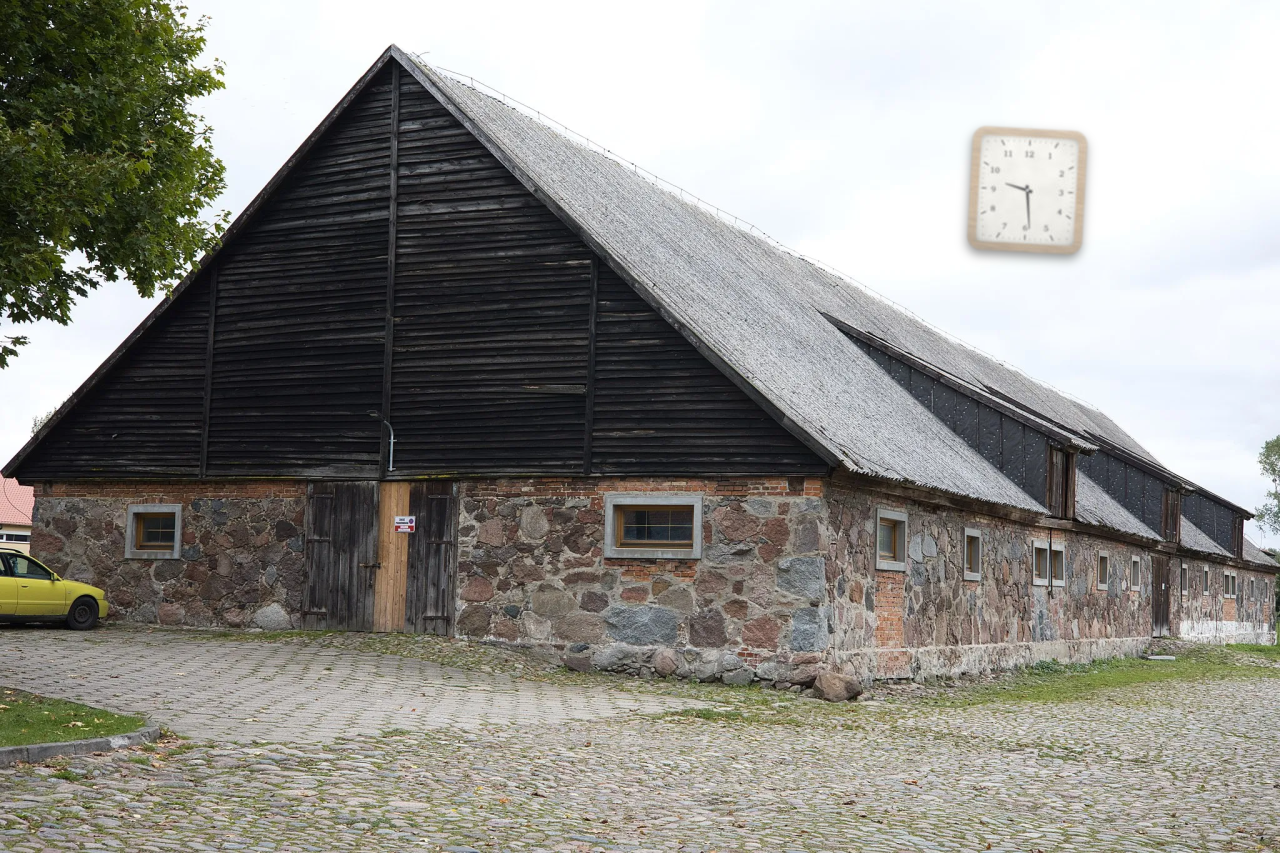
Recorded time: 9:29
